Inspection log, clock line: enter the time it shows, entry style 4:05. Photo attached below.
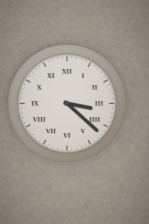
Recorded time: 3:22
